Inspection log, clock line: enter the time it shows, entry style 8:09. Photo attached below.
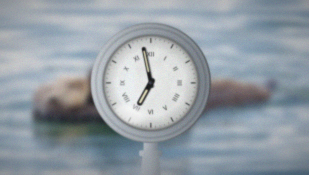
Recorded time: 6:58
